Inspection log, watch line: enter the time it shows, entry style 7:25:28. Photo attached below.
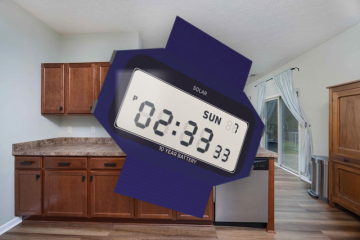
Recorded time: 2:33:33
